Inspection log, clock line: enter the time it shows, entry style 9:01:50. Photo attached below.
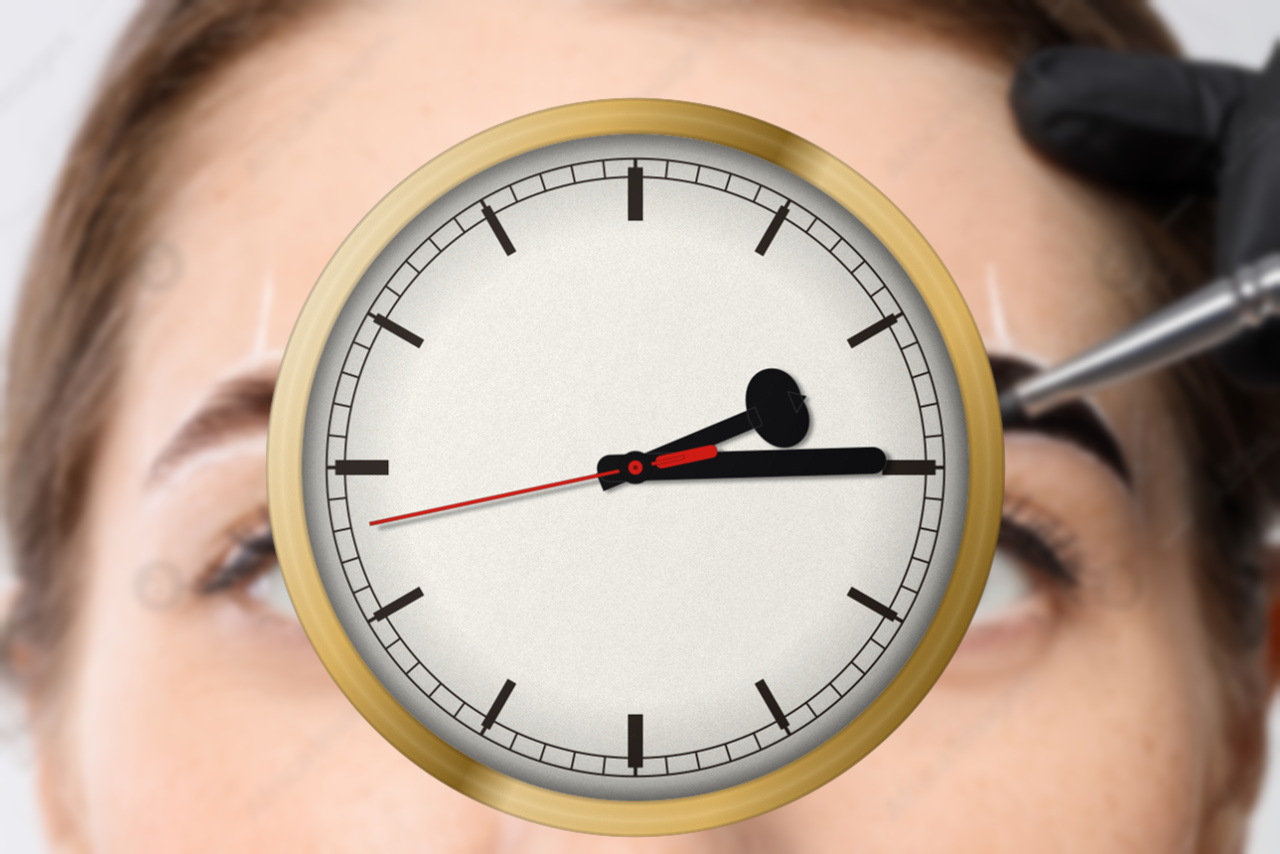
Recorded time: 2:14:43
